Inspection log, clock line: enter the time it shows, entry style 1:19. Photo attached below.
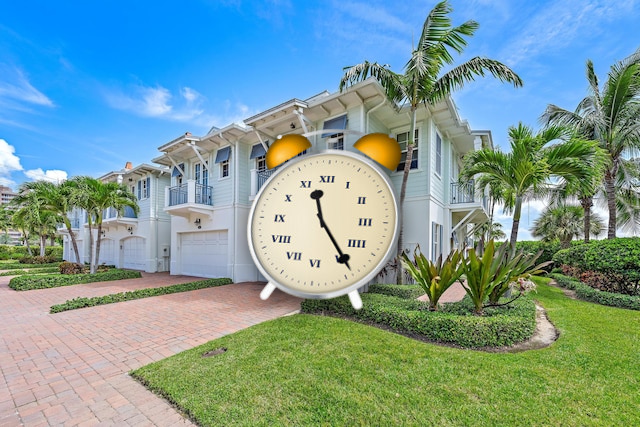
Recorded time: 11:24
